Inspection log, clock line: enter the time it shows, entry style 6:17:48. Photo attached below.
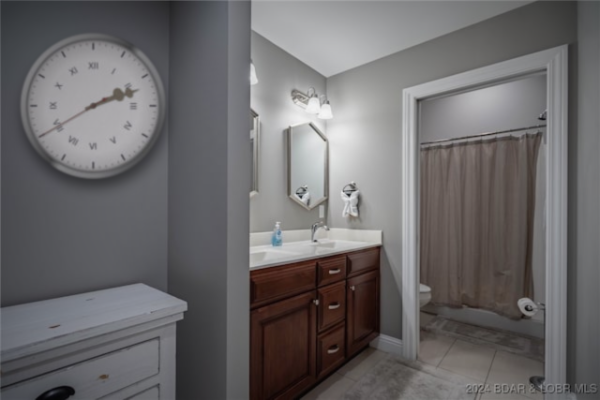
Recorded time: 2:11:40
